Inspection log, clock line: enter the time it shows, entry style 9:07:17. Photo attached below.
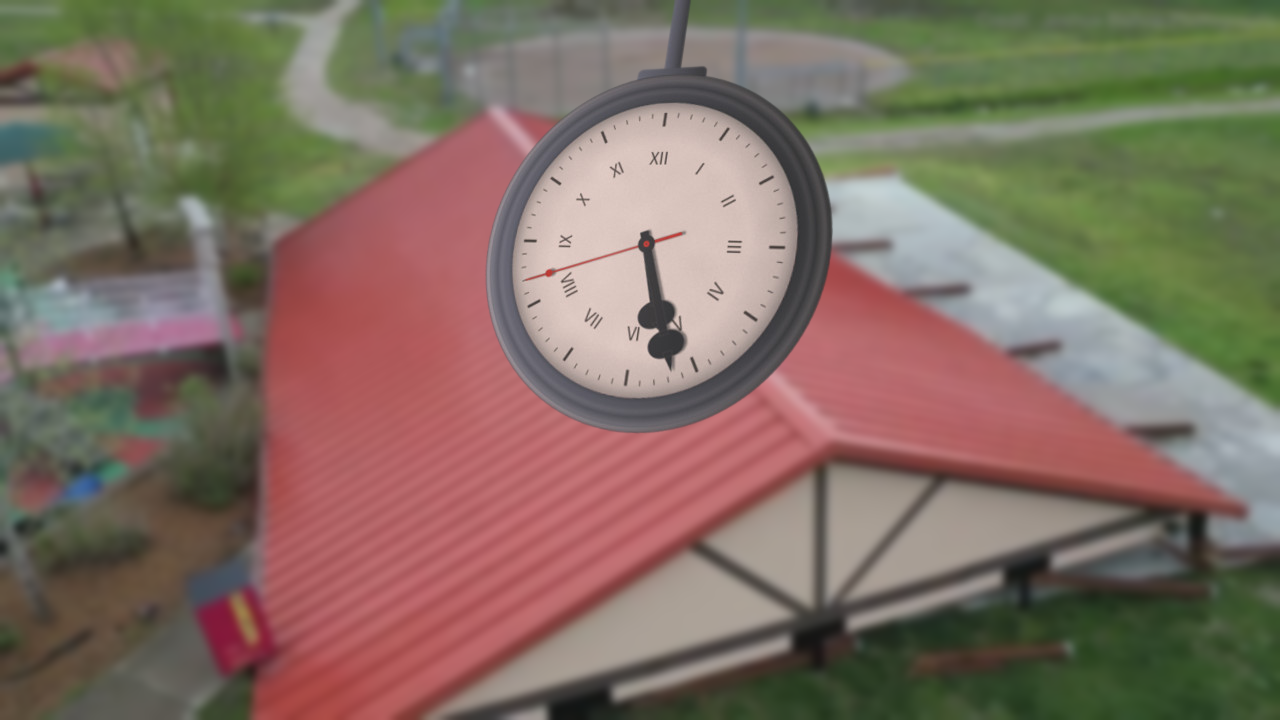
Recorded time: 5:26:42
